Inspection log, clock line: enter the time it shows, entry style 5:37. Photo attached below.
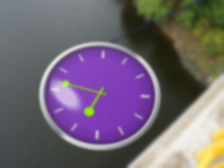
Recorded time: 6:47
